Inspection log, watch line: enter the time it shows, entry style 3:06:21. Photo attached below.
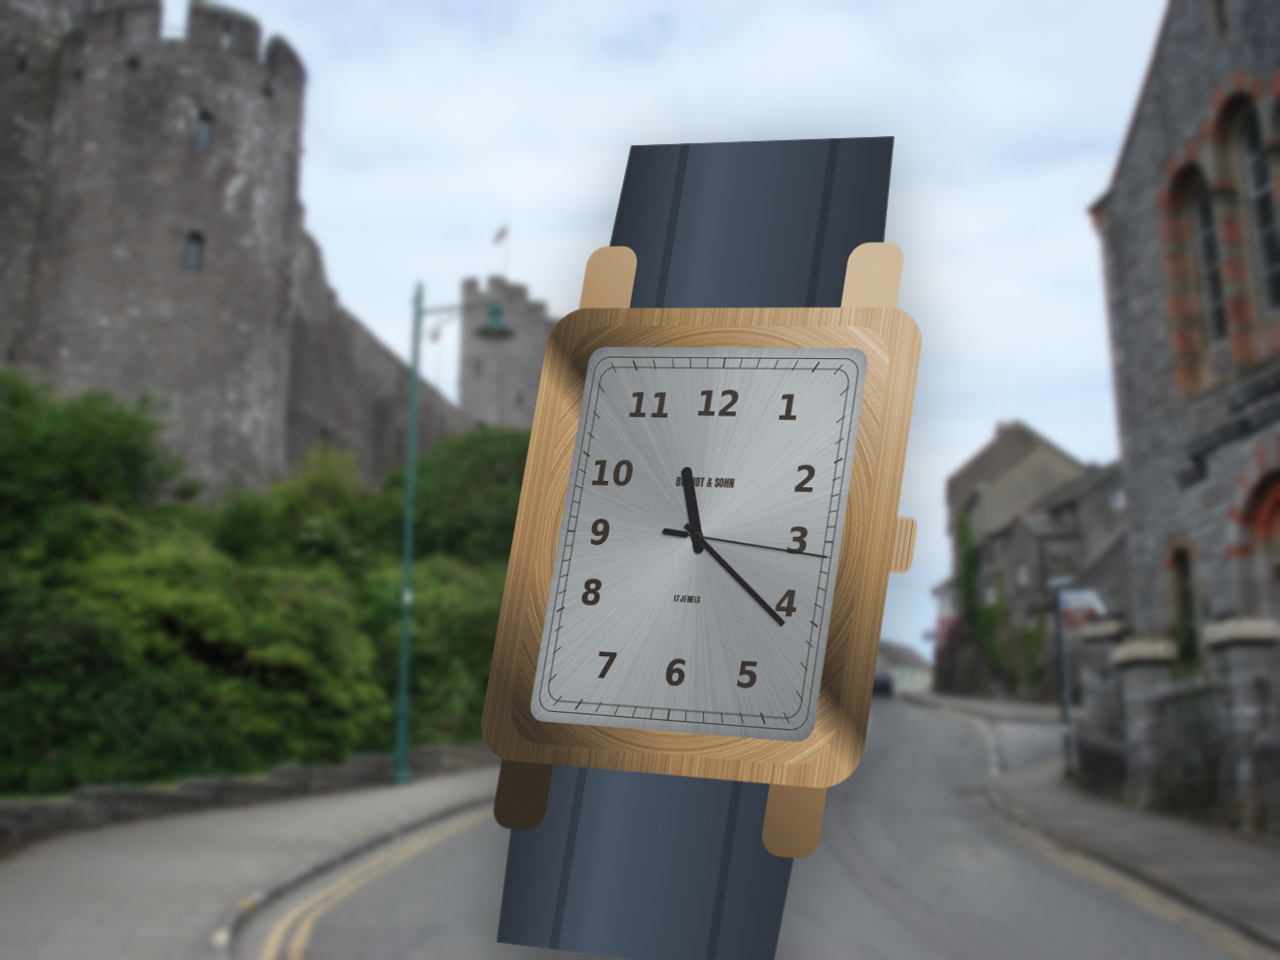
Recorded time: 11:21:16
